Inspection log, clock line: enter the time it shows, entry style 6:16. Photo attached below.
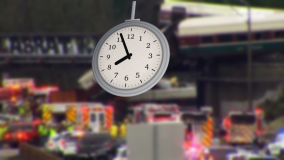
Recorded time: 7:56
